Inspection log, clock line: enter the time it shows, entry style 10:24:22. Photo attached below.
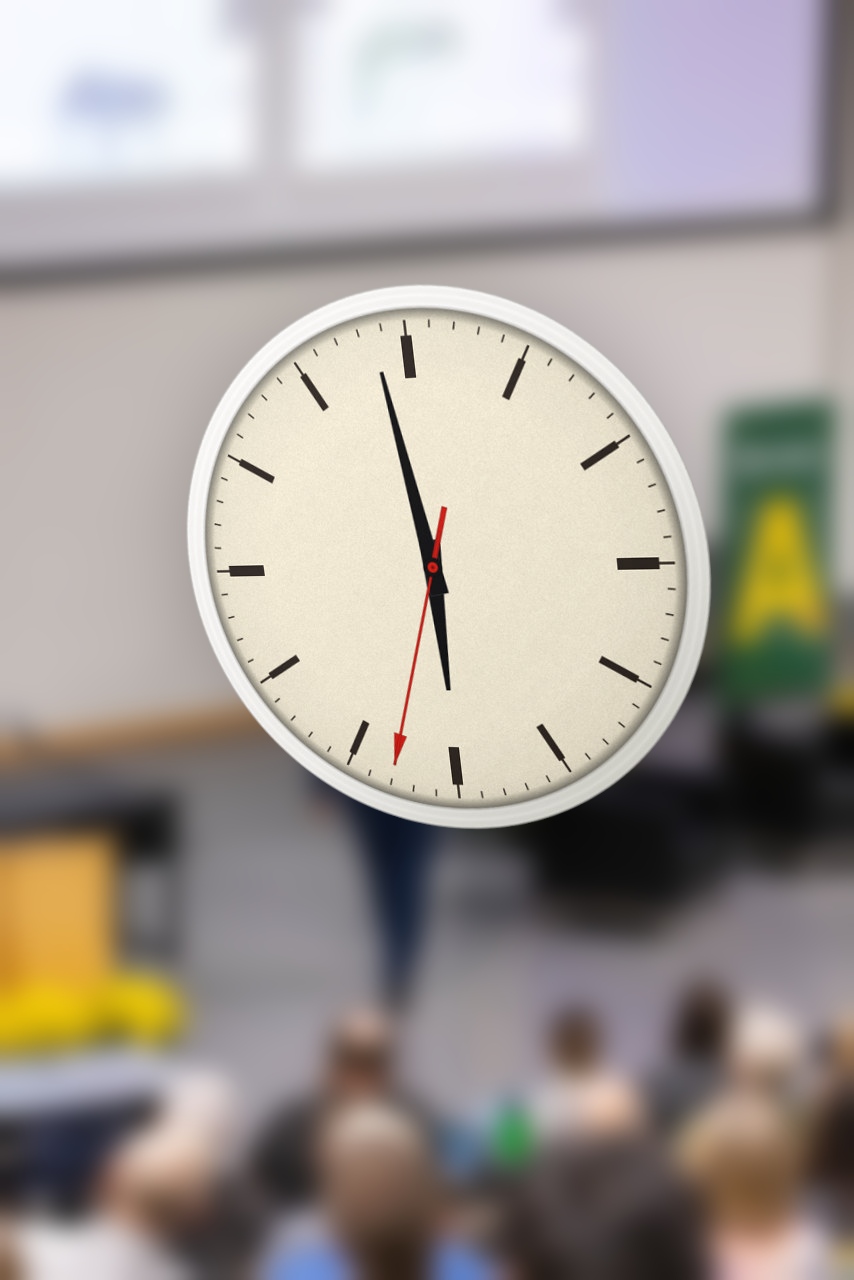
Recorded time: 5:58:33
